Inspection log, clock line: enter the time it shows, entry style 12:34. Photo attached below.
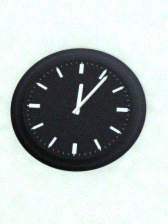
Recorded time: 12:06
